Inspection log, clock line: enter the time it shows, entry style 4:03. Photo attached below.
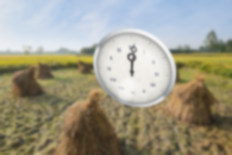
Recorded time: 12:01
